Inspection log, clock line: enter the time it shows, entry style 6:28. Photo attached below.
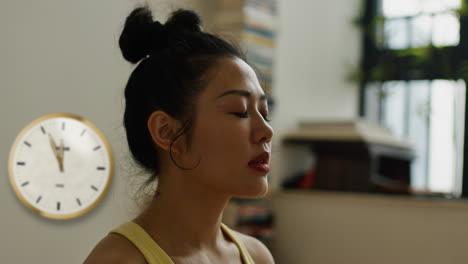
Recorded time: 11:56
